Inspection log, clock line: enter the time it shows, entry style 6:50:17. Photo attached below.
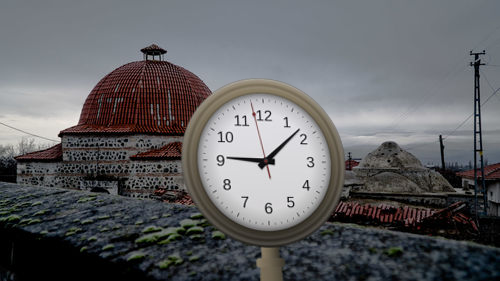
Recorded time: 9:07:58
